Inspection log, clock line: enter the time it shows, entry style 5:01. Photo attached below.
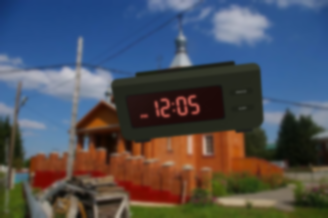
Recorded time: 12:05
